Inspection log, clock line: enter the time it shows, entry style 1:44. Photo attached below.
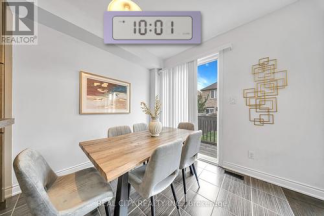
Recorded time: 10:01
